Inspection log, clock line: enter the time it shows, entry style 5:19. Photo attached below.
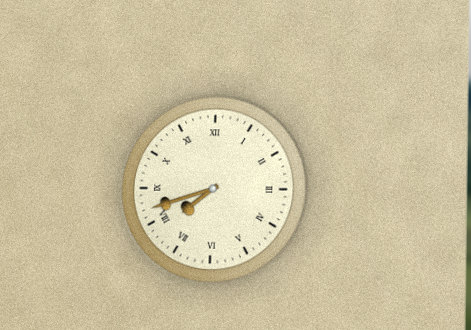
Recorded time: 7:42
